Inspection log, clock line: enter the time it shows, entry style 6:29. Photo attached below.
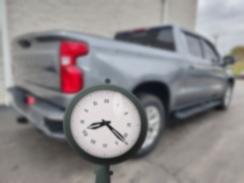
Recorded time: 8:22
